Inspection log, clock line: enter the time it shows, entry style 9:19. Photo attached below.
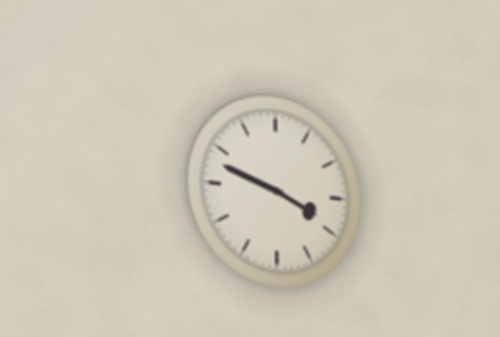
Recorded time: 3:48
